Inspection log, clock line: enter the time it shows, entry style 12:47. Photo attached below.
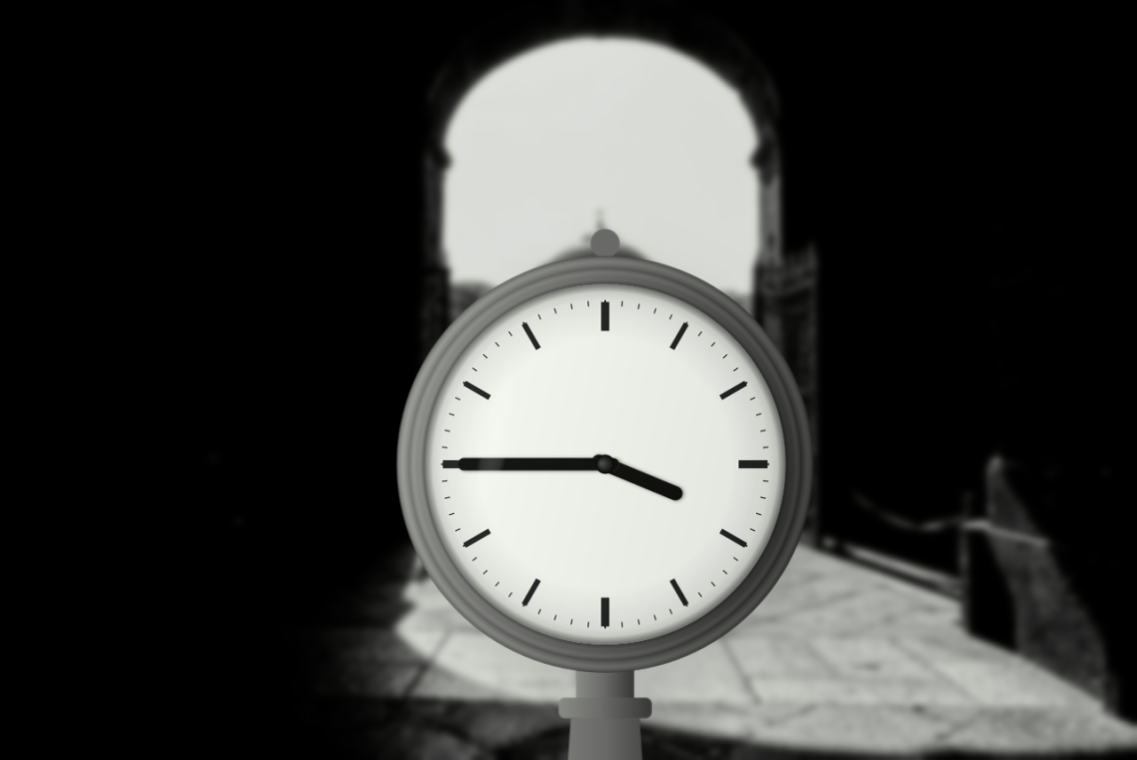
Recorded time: 3:45
